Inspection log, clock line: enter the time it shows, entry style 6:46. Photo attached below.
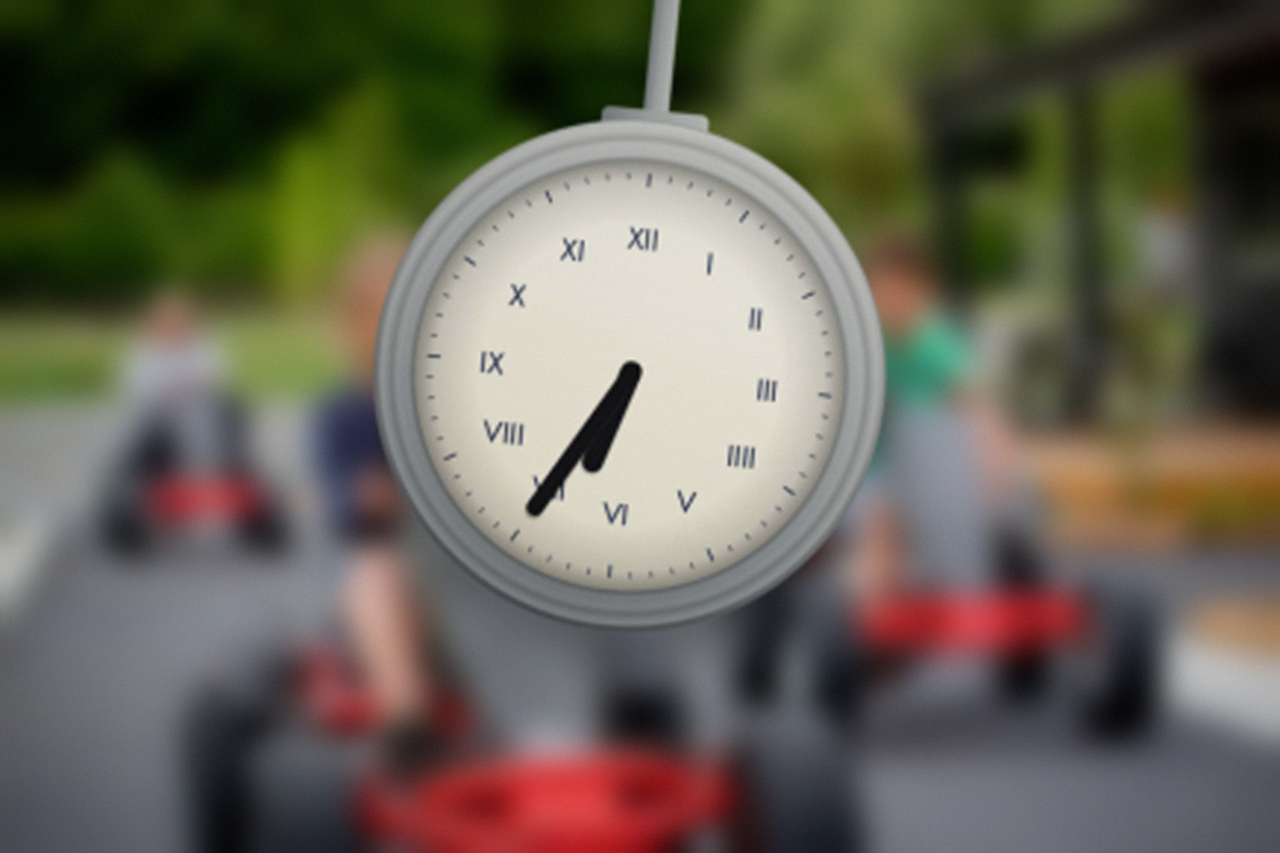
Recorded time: 6:35
